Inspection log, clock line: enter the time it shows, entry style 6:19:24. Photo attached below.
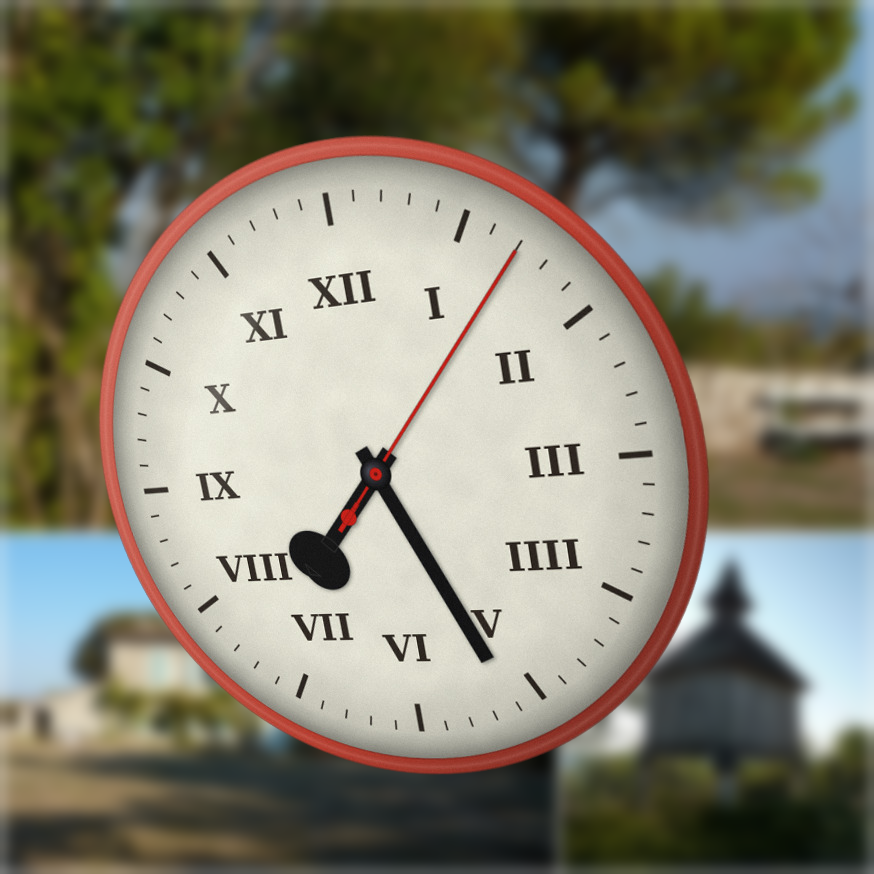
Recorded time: 7:26:07
